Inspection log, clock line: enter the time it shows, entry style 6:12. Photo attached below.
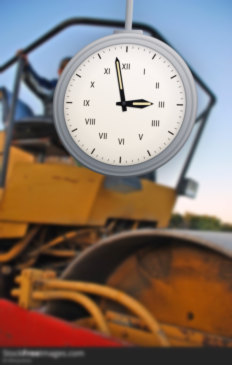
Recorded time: 2:58
